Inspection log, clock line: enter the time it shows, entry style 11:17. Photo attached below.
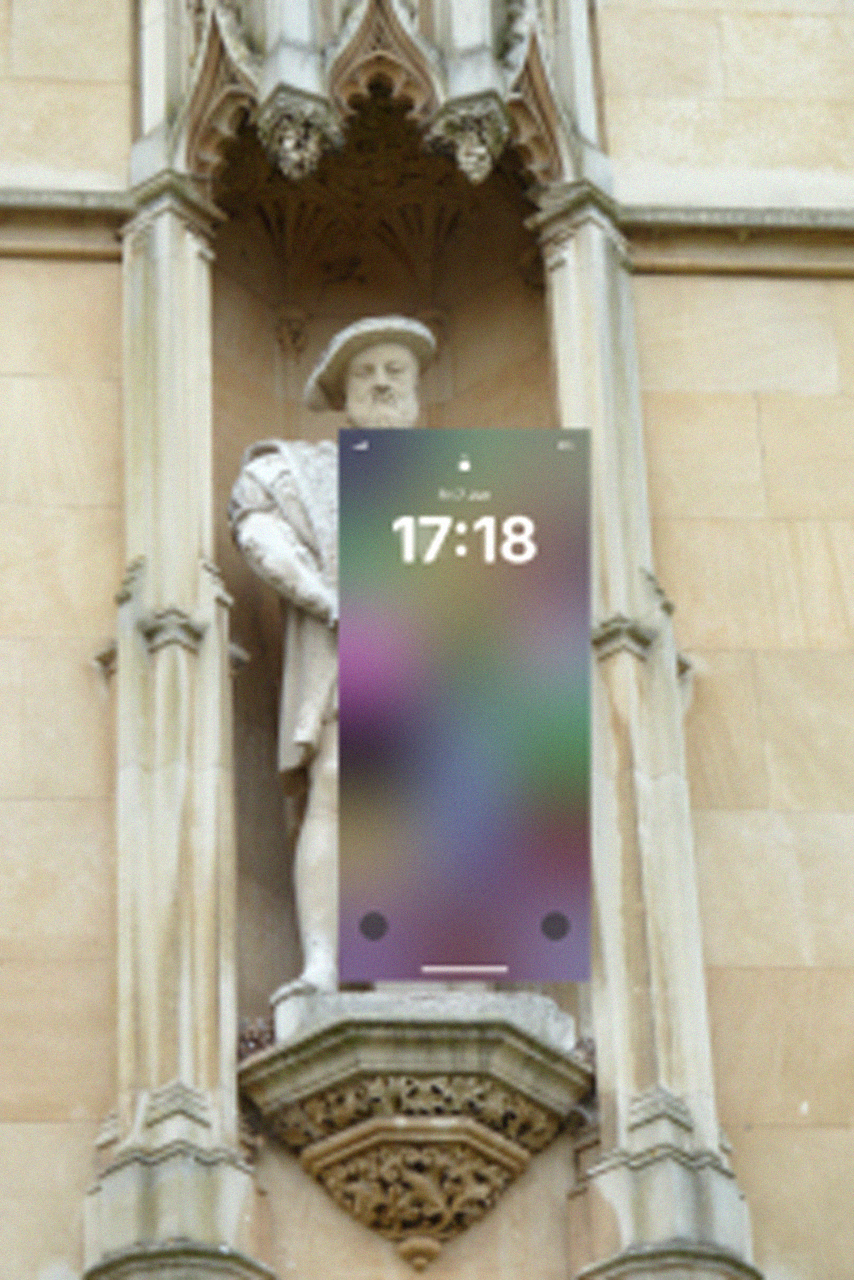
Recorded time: 17:18
